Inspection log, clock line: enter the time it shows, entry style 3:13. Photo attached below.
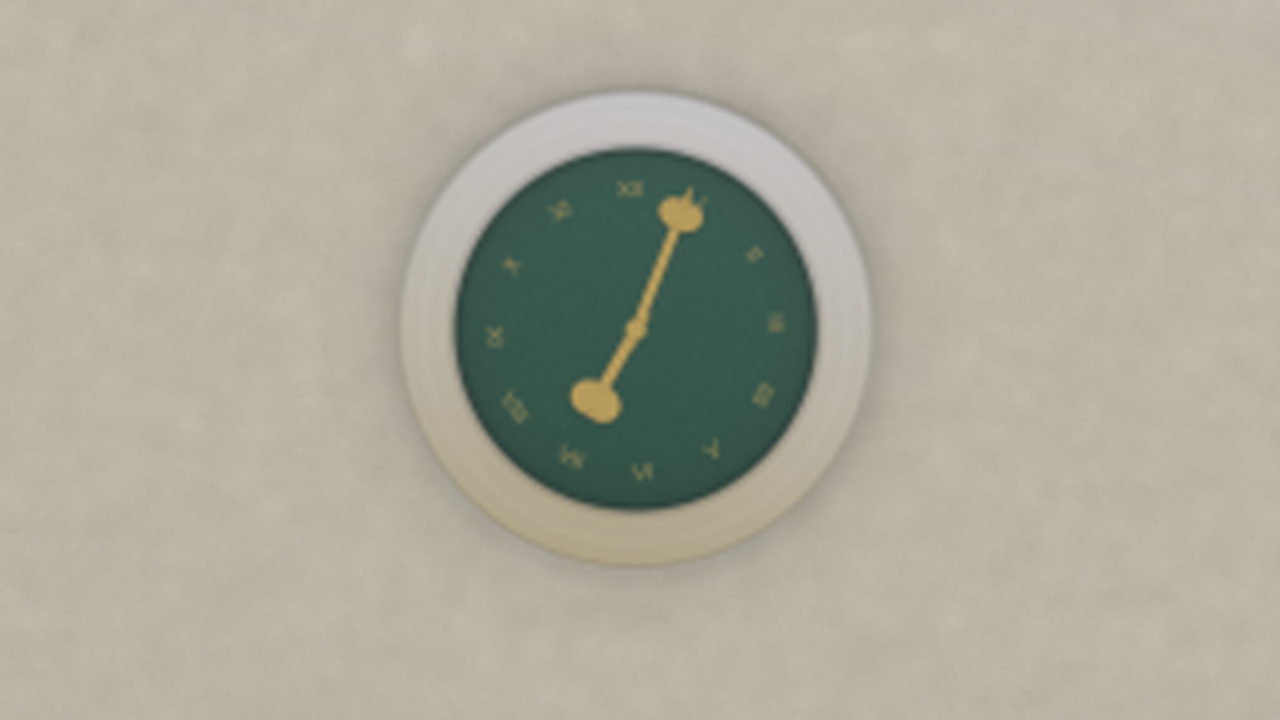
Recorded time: 7:04
